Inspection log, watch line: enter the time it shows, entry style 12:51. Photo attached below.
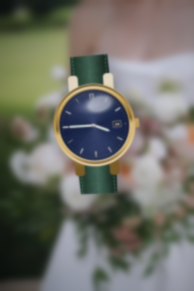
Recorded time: 3:45
